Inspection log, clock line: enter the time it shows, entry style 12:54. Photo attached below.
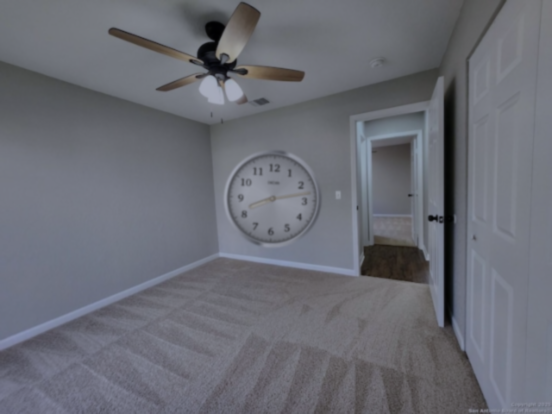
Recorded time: 8:13
